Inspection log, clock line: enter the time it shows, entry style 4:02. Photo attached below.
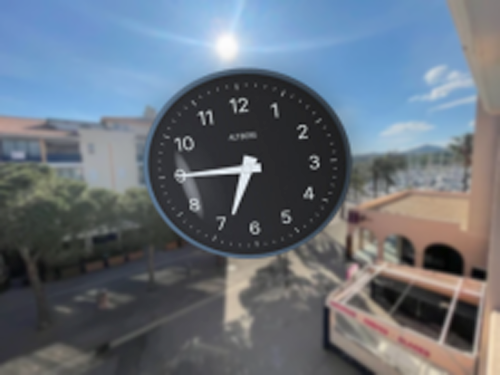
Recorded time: 6:45
